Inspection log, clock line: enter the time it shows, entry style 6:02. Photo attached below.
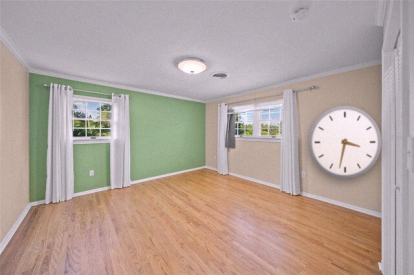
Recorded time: 3:32
